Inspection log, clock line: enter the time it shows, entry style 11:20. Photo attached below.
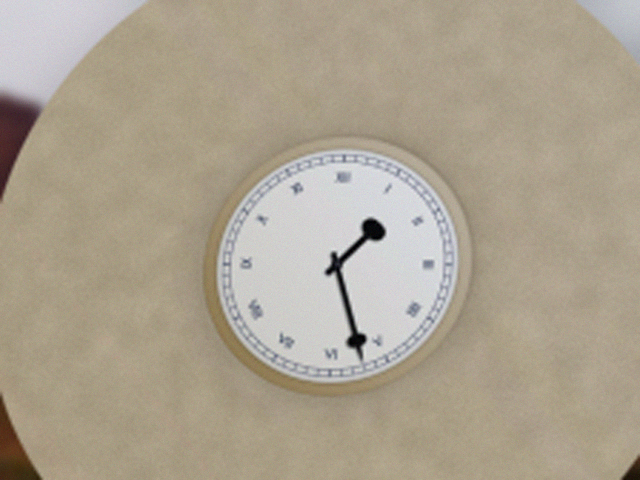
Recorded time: 1:27
